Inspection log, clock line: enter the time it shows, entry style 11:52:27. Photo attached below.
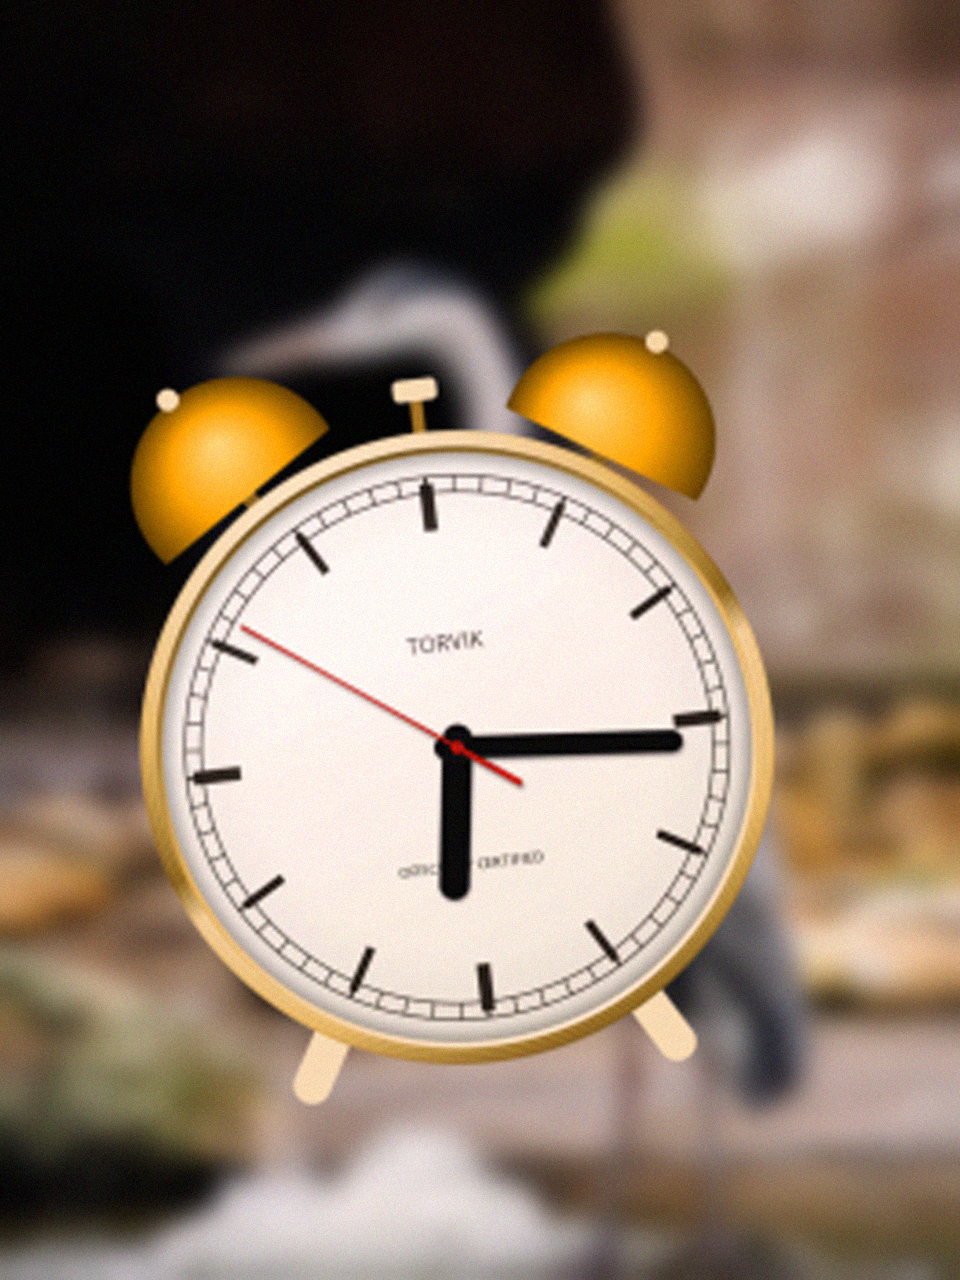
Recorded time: 6:15:51
